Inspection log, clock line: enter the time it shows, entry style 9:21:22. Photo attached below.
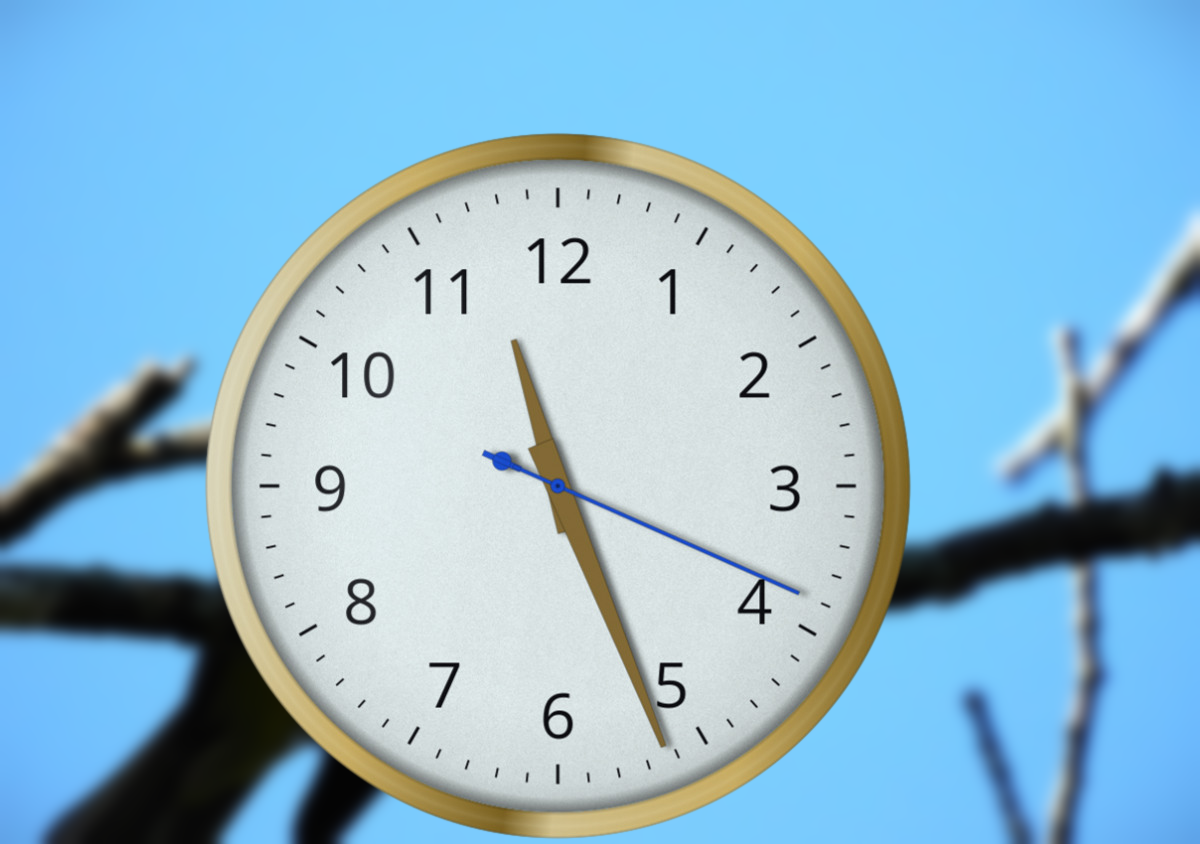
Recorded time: 11:26:19
